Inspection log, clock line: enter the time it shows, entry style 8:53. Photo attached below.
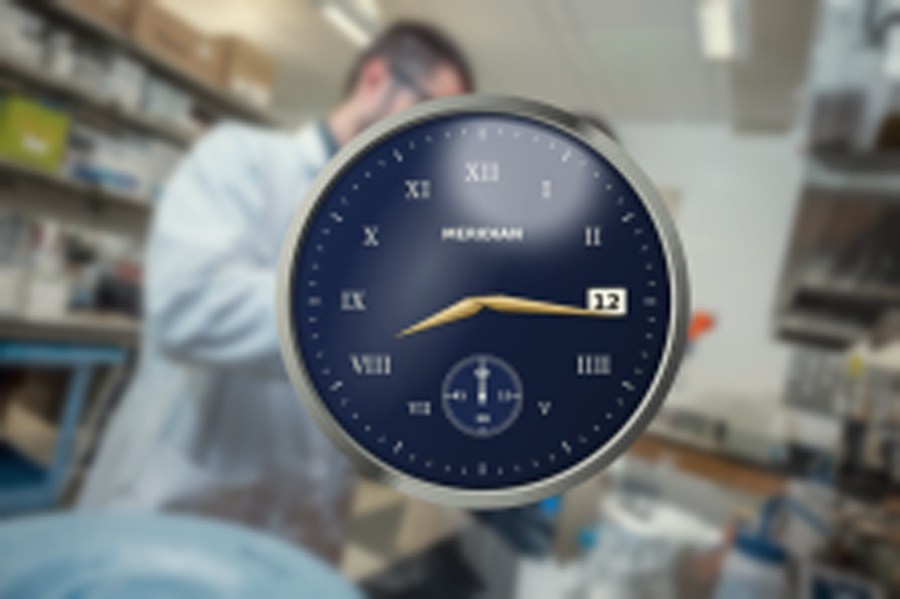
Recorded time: 8:16
